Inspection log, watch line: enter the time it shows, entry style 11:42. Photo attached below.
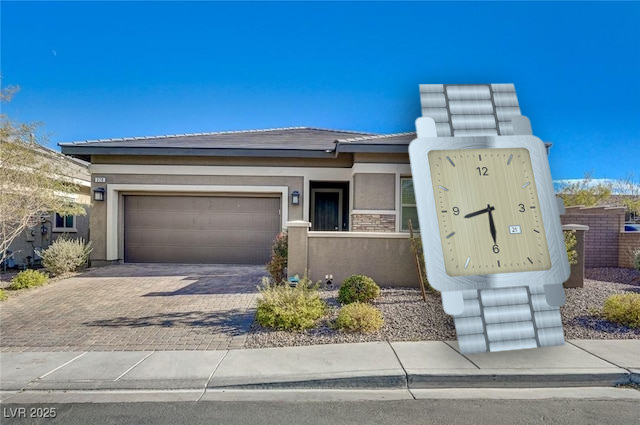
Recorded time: 8:30
